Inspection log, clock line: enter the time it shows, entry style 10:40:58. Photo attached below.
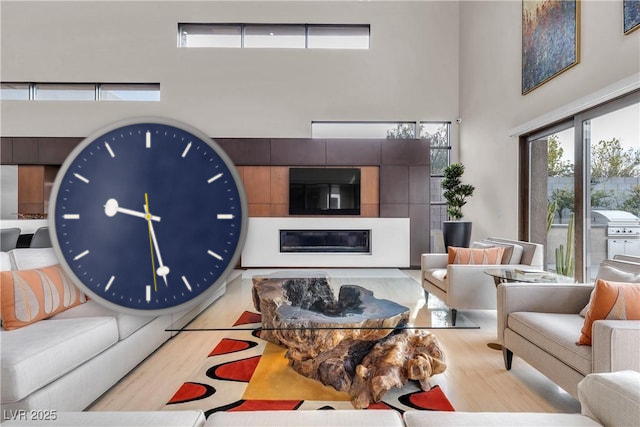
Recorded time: 9:27:29
